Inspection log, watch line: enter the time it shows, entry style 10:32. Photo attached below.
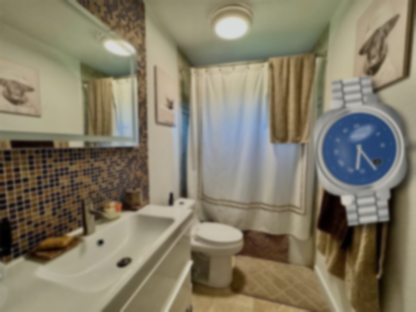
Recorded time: 6:25
